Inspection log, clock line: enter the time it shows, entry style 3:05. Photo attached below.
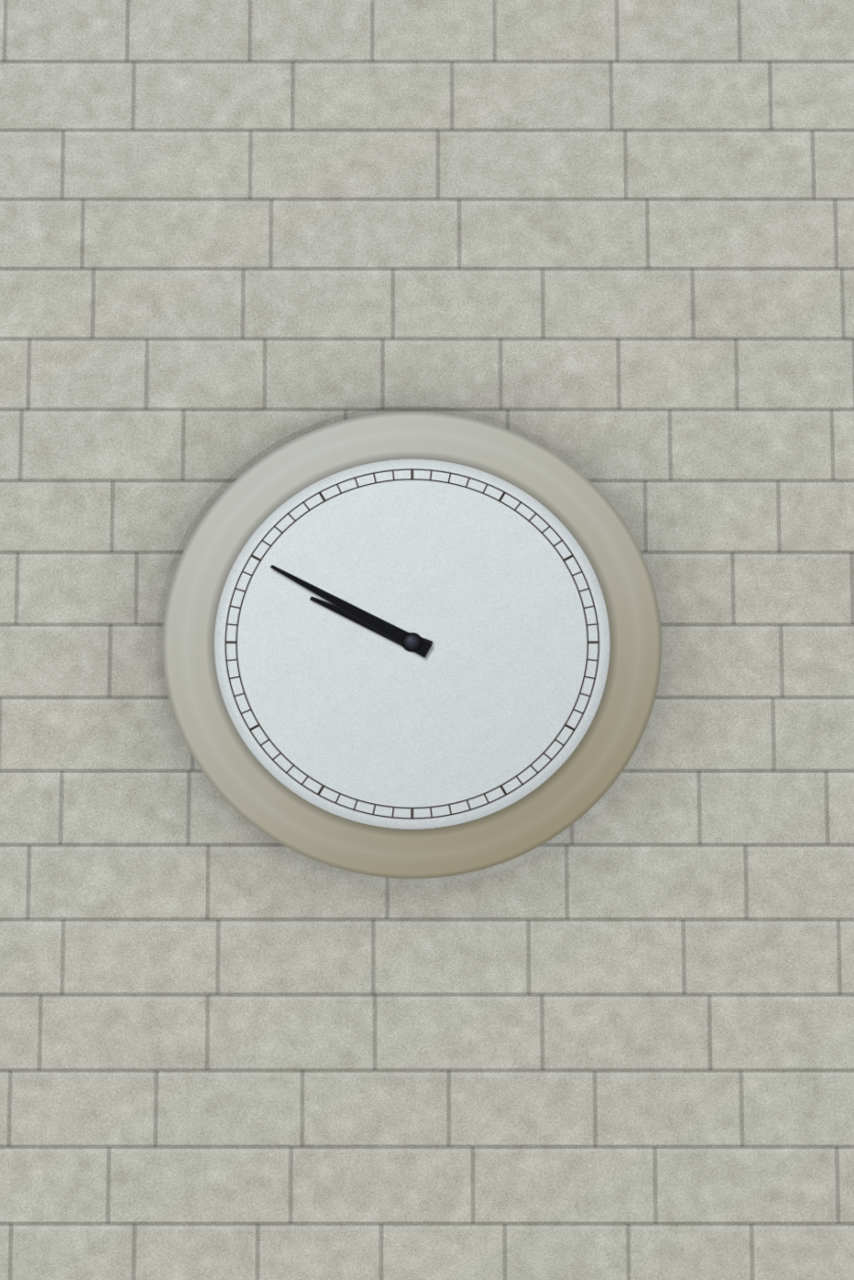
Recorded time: 9:50
